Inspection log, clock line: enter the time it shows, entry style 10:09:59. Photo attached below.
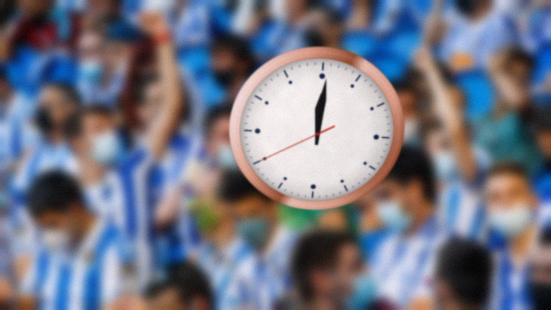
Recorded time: 12:00:40
